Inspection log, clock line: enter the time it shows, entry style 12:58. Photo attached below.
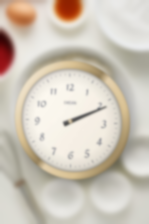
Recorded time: 2:11
